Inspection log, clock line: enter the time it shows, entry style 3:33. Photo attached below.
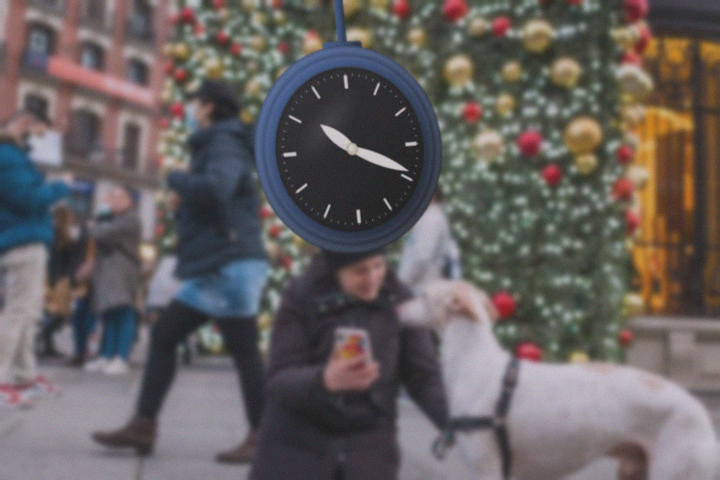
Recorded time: 10:19
